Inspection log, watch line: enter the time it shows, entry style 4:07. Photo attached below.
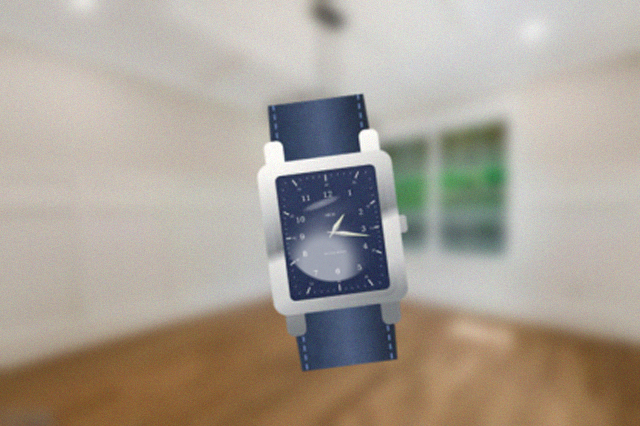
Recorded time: 1:17
